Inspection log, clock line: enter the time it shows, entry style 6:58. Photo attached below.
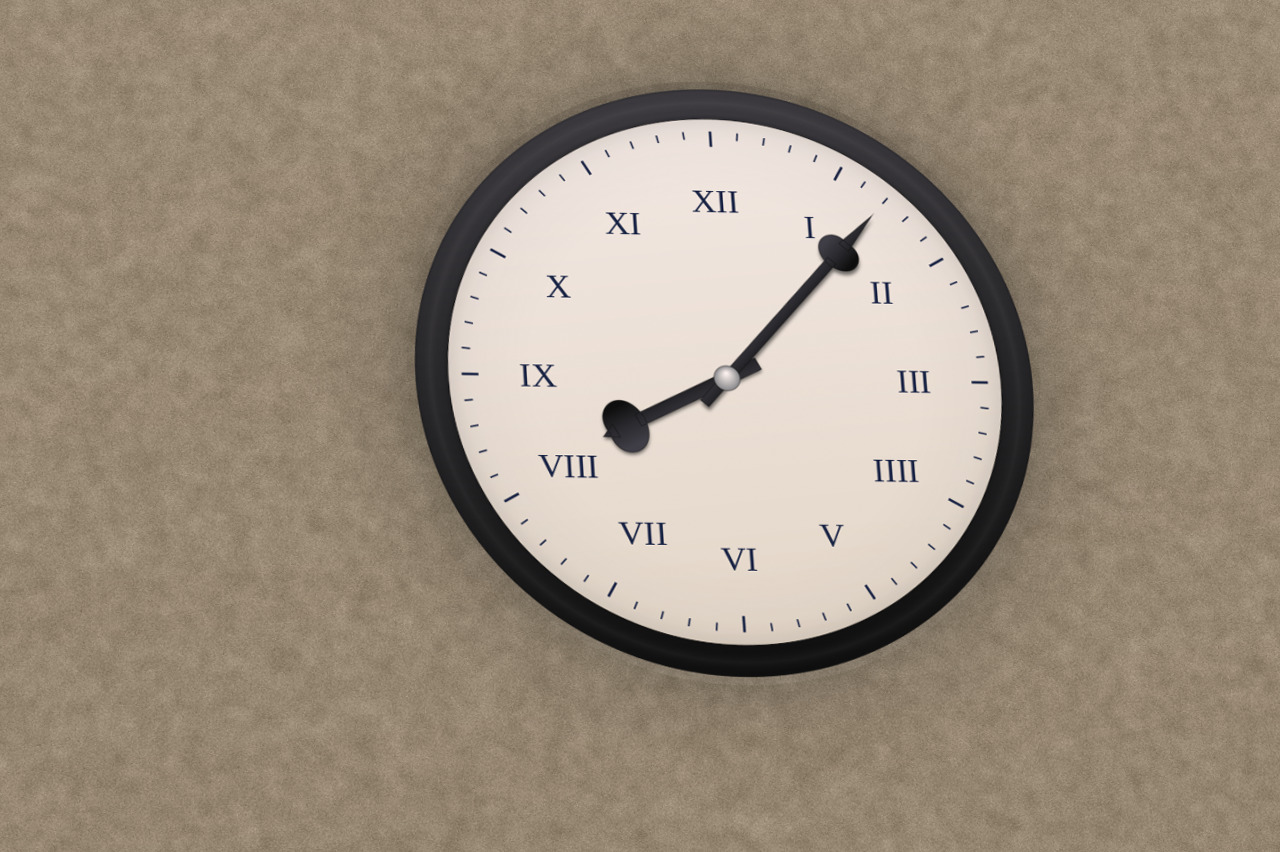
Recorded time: 8:07
